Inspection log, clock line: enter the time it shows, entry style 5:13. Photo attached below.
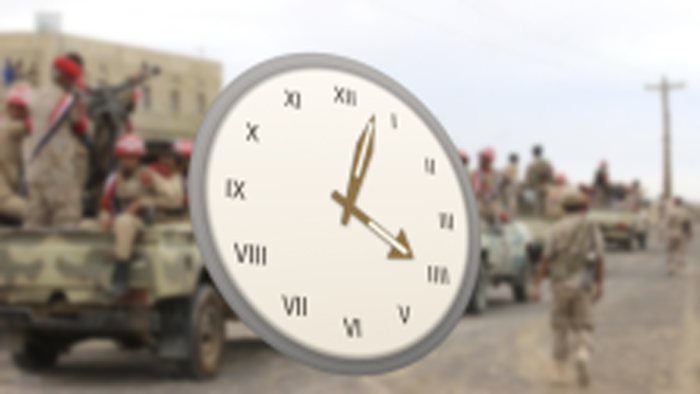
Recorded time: 4:03
